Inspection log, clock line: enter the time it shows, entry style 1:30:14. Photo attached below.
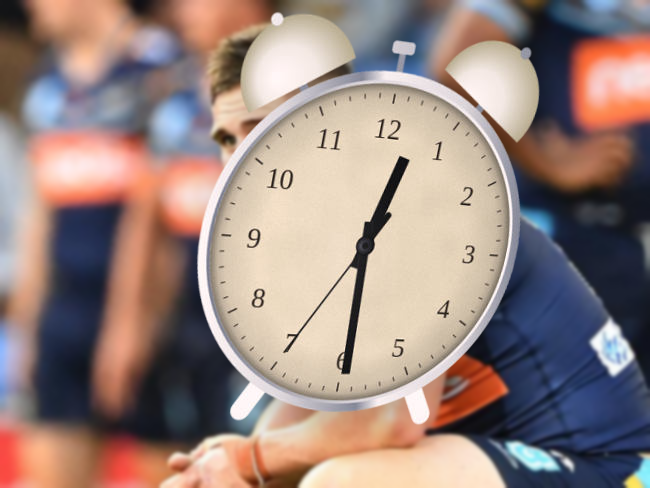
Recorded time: 12:29:35
